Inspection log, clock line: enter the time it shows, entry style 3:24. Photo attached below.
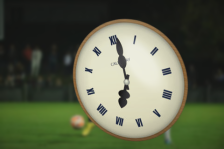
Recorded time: 7:01
